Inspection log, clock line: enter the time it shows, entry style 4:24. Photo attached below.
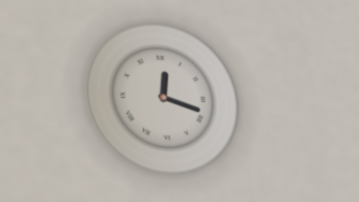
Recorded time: 12:18
